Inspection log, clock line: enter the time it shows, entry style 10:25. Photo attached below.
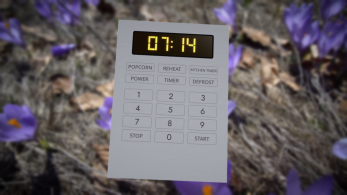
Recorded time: 7:14
